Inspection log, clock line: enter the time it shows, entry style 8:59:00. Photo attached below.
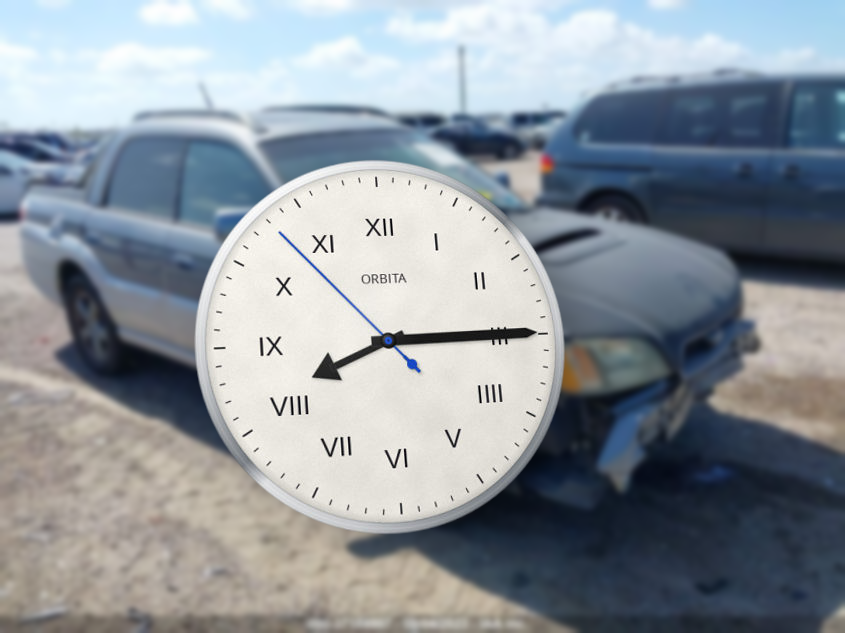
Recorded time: 8:14:53
